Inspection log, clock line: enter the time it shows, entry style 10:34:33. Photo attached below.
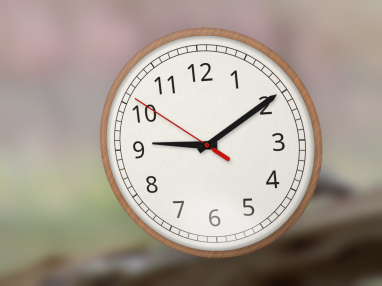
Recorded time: 9:09:51
